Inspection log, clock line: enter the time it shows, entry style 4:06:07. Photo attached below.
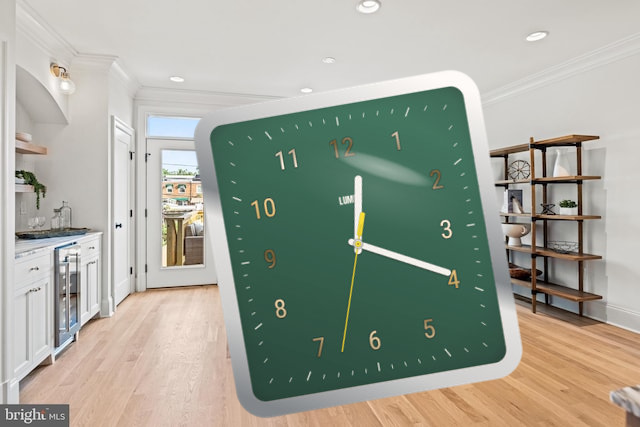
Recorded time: 12:19:33
